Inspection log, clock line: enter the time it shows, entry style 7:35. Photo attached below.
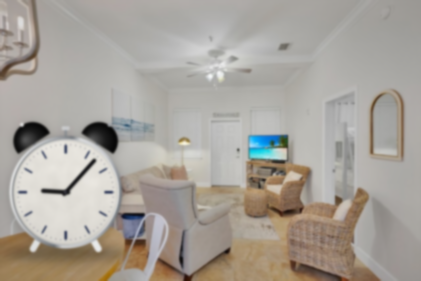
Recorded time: 9:07
